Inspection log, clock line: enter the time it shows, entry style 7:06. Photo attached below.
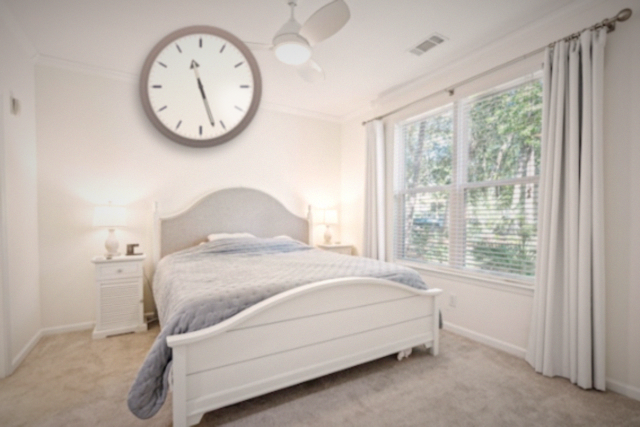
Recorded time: 11:27
